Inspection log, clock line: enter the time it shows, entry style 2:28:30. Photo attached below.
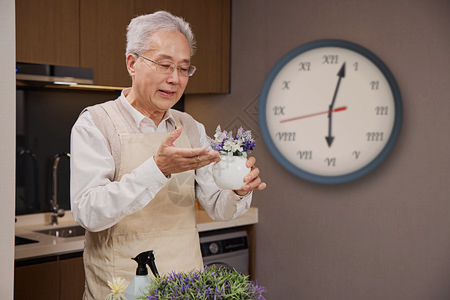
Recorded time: 6:02:43
